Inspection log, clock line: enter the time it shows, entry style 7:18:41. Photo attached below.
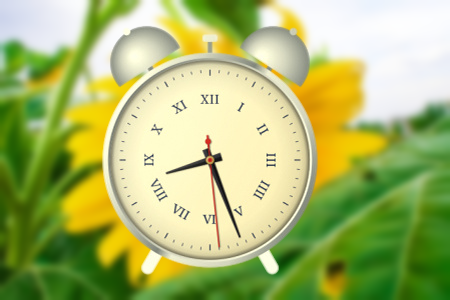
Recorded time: 8:26:29
